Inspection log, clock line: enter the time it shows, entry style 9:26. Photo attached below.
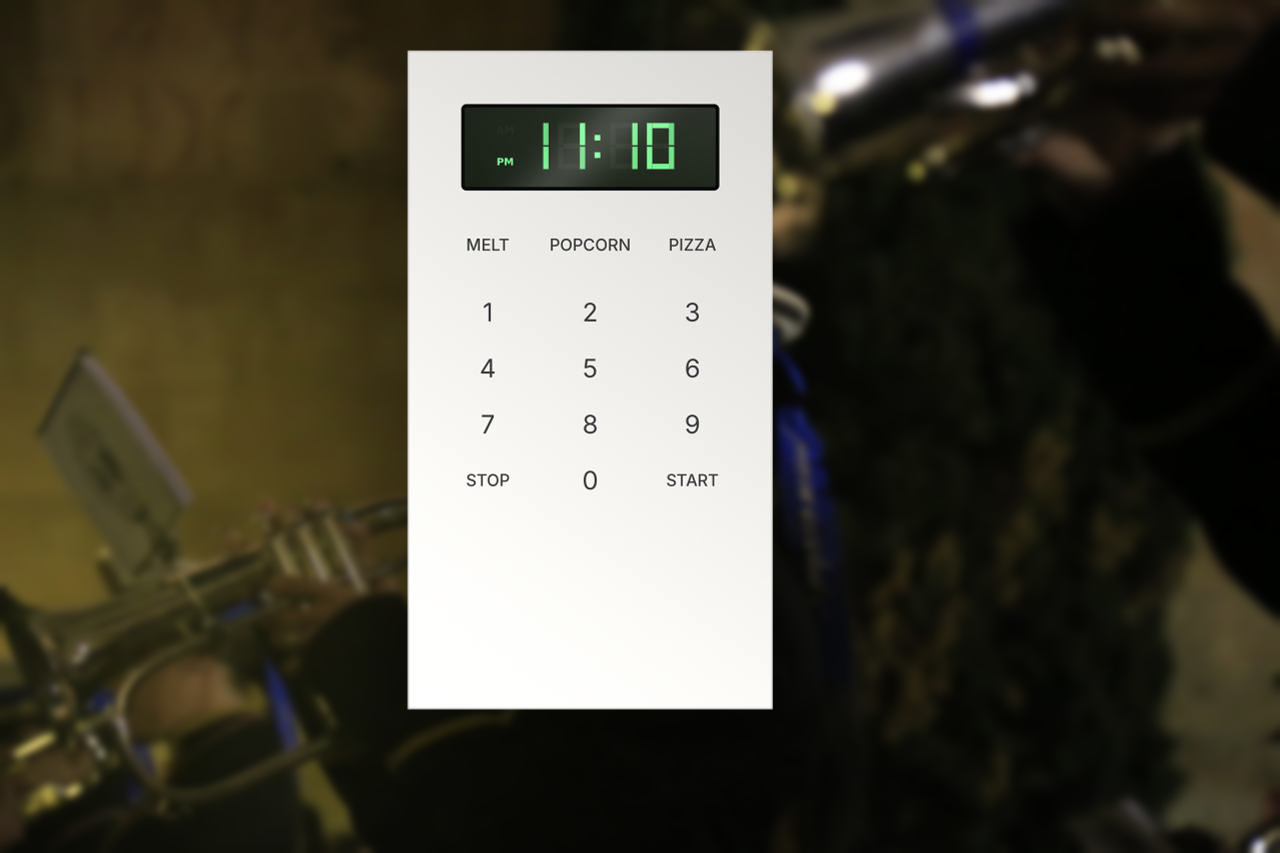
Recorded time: 11:10
